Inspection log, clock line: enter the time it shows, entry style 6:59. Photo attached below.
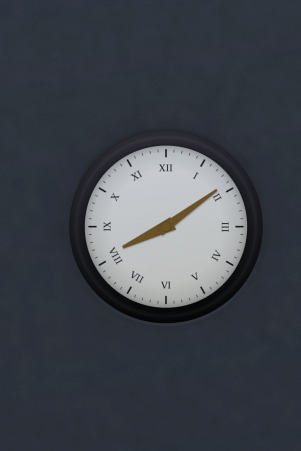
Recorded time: 8:09
